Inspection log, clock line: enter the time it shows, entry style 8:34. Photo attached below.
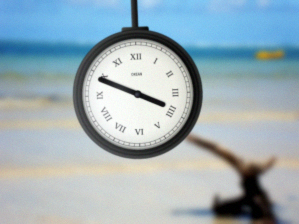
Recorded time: 3:49
